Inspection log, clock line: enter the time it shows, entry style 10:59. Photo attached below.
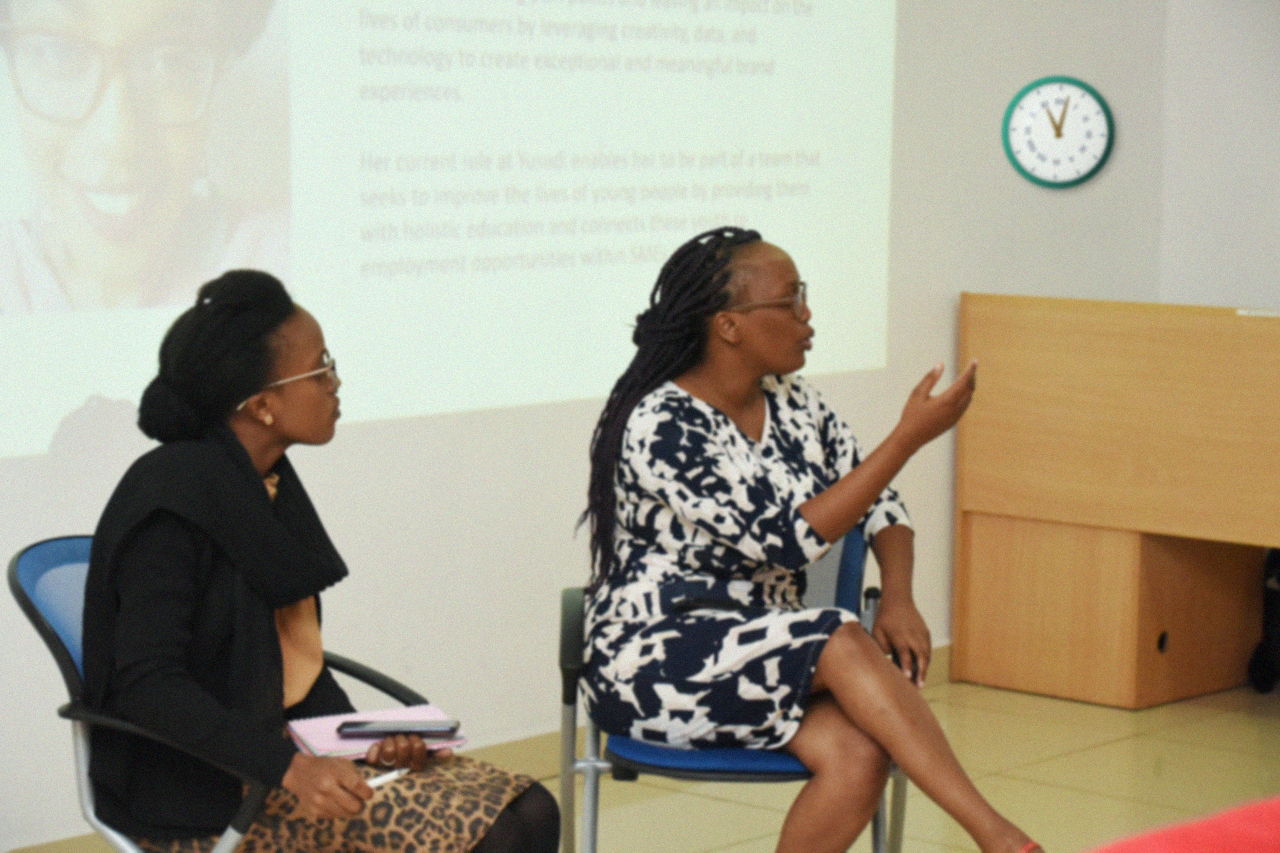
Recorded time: 11:02
